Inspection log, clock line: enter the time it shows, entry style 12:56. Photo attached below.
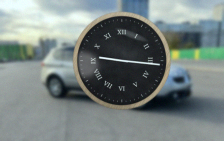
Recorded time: 9:16
